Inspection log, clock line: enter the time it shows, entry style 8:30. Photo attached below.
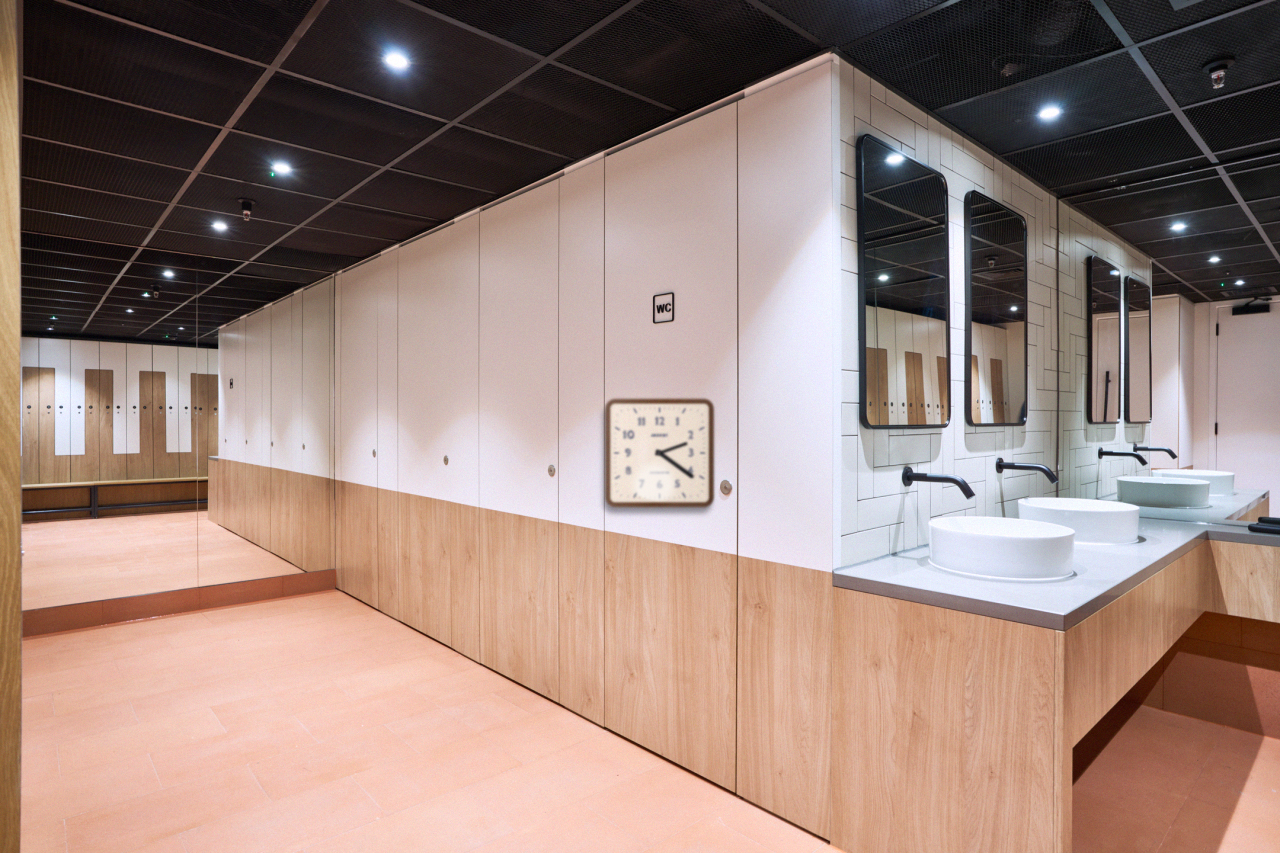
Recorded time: 2:21
